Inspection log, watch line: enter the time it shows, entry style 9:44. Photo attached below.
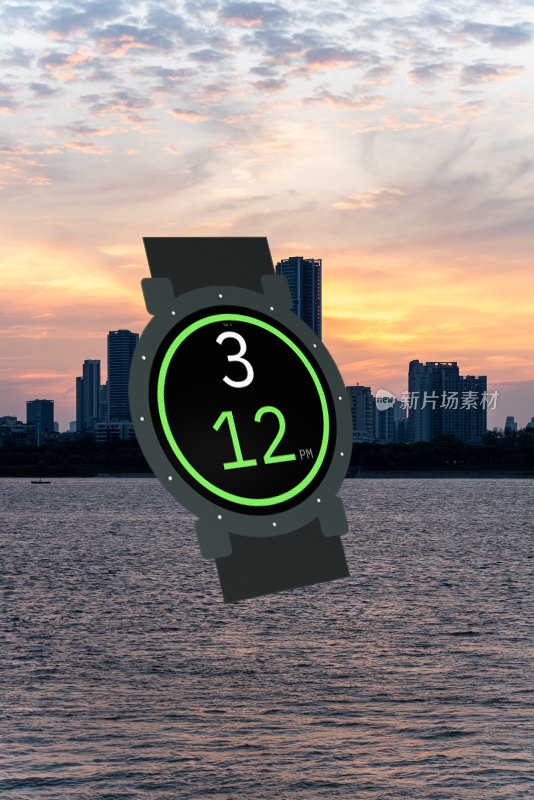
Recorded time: 3:12
